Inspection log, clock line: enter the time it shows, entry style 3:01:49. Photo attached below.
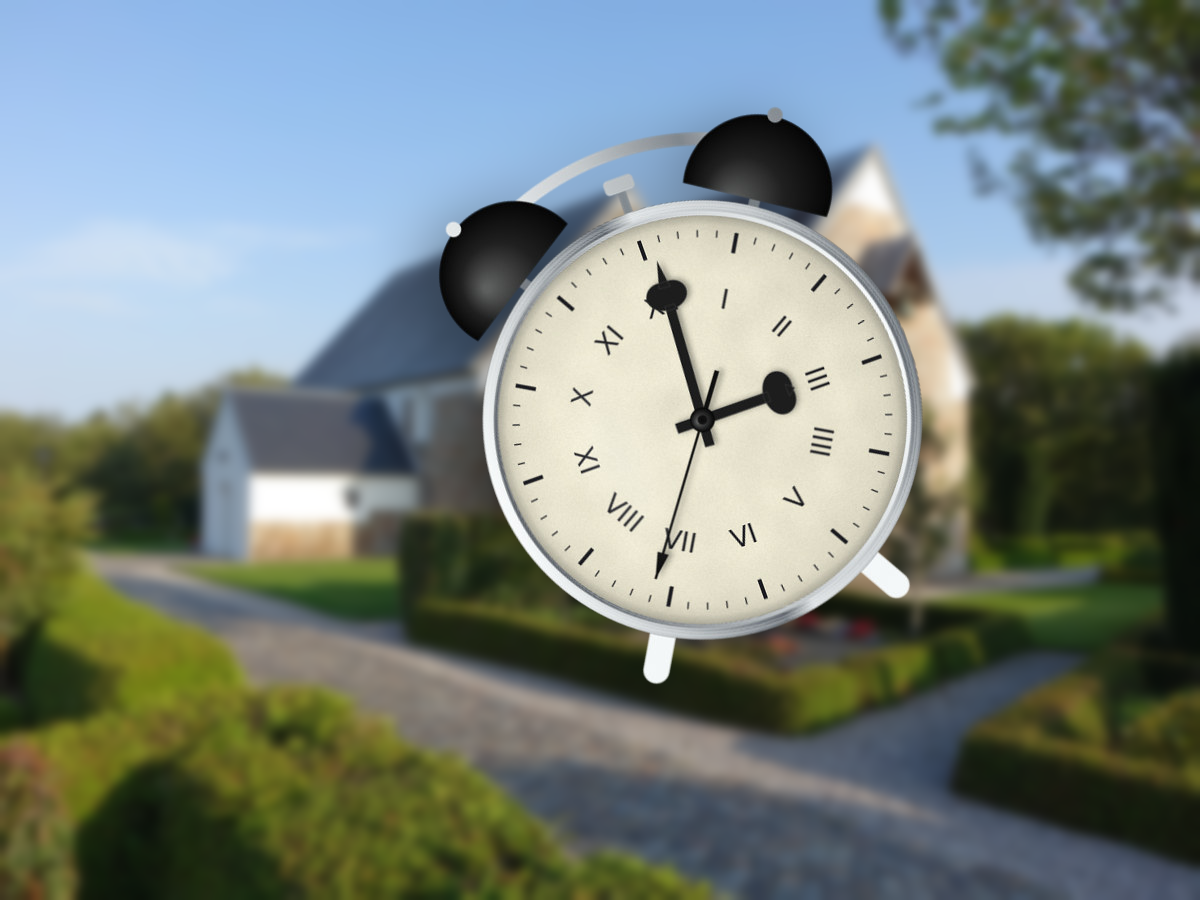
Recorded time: 3:00:36
